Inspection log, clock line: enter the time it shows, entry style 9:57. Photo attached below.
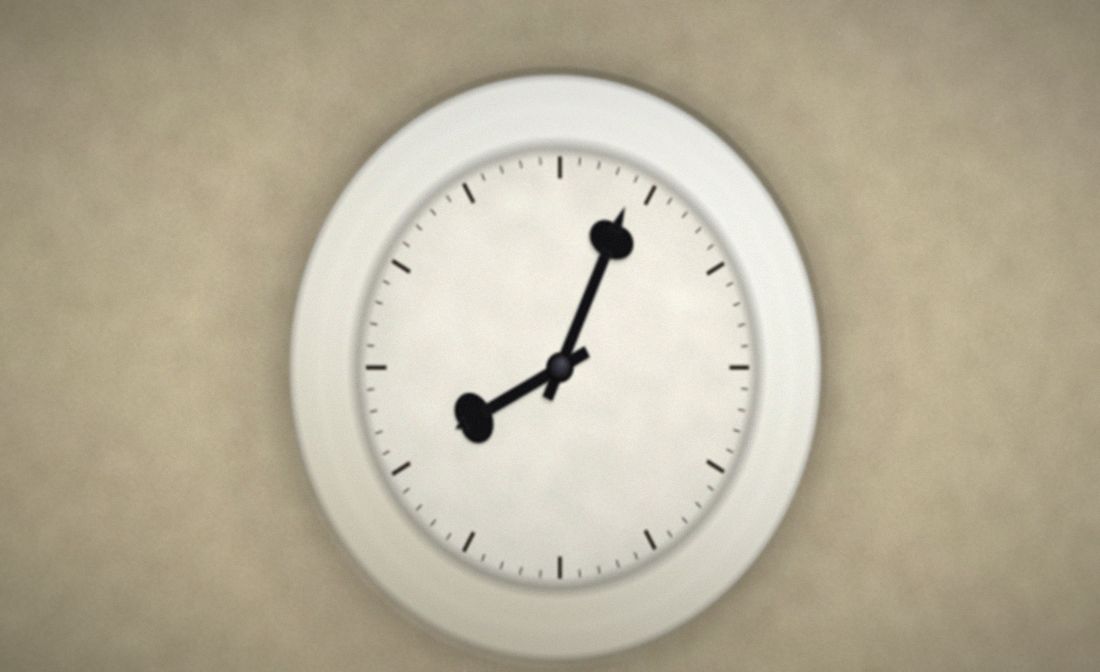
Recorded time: 8:04
